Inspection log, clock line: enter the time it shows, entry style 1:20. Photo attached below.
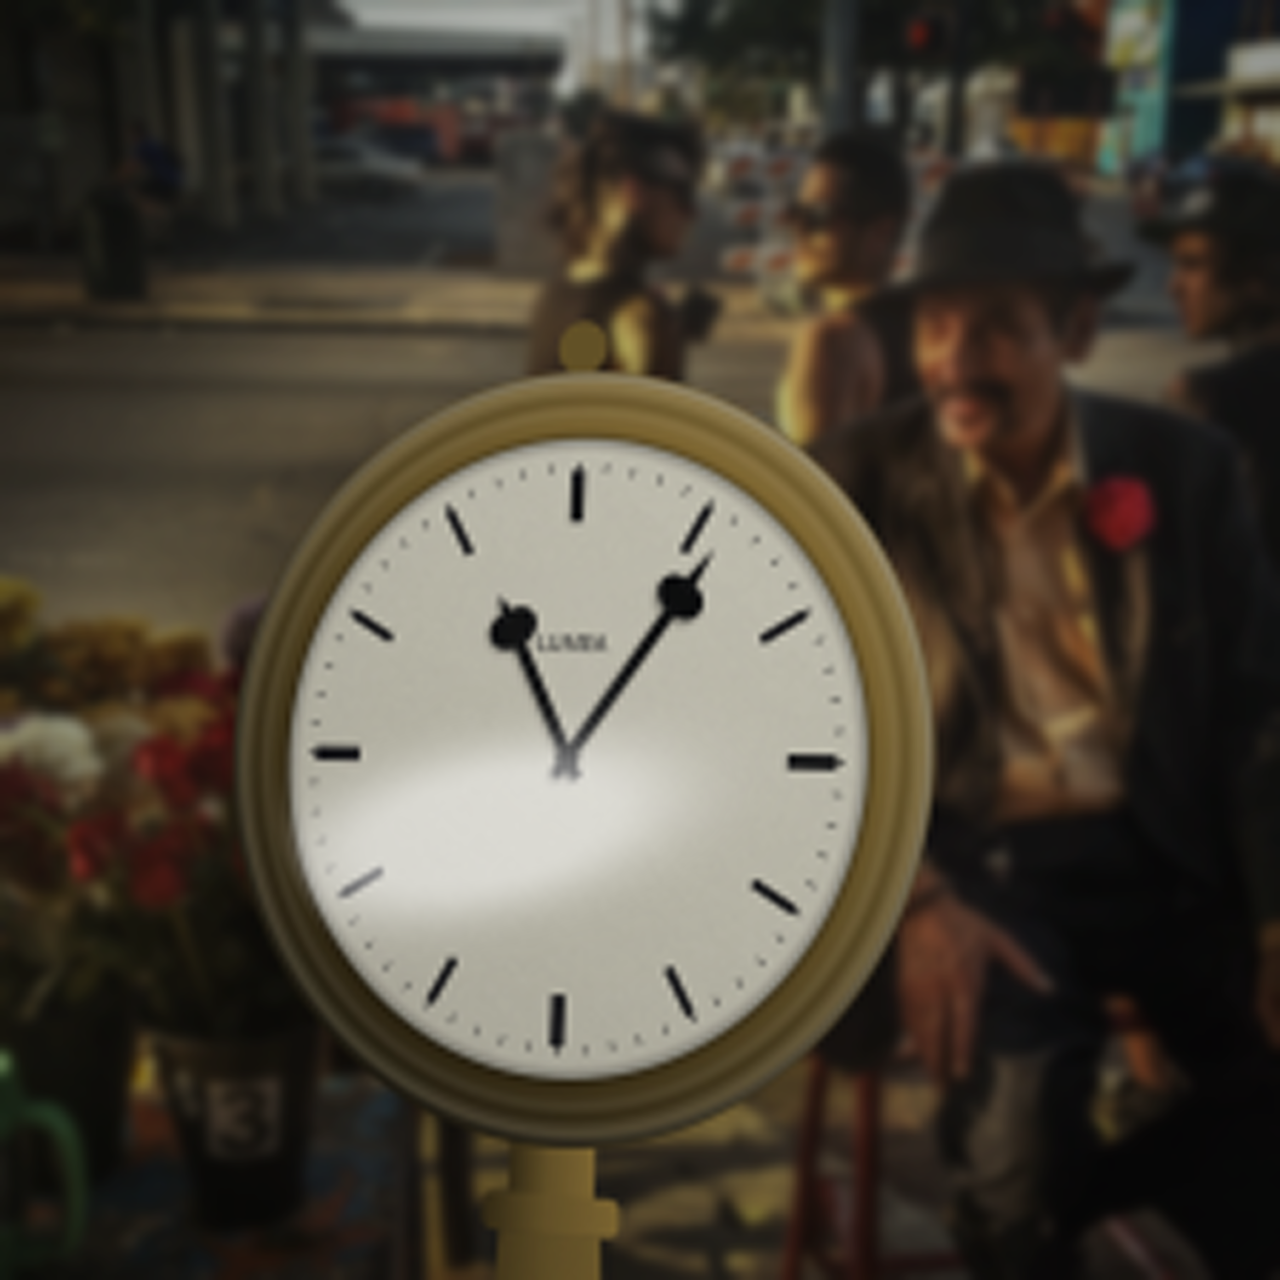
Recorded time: 11:06
